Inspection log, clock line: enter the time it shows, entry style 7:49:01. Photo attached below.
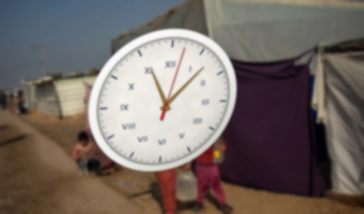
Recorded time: 11:07:02
